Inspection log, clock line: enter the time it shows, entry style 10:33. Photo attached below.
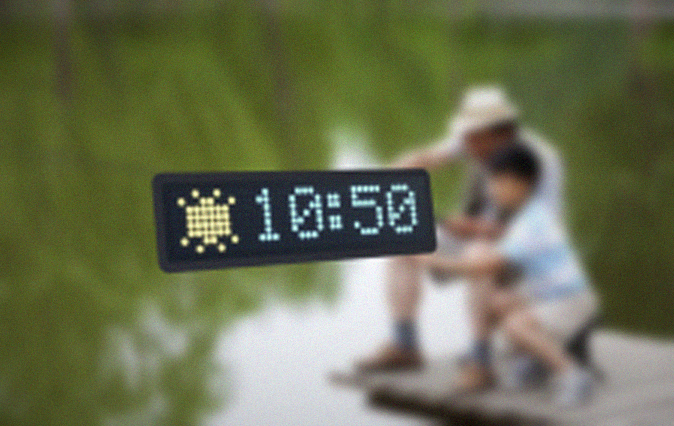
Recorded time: 10:50
